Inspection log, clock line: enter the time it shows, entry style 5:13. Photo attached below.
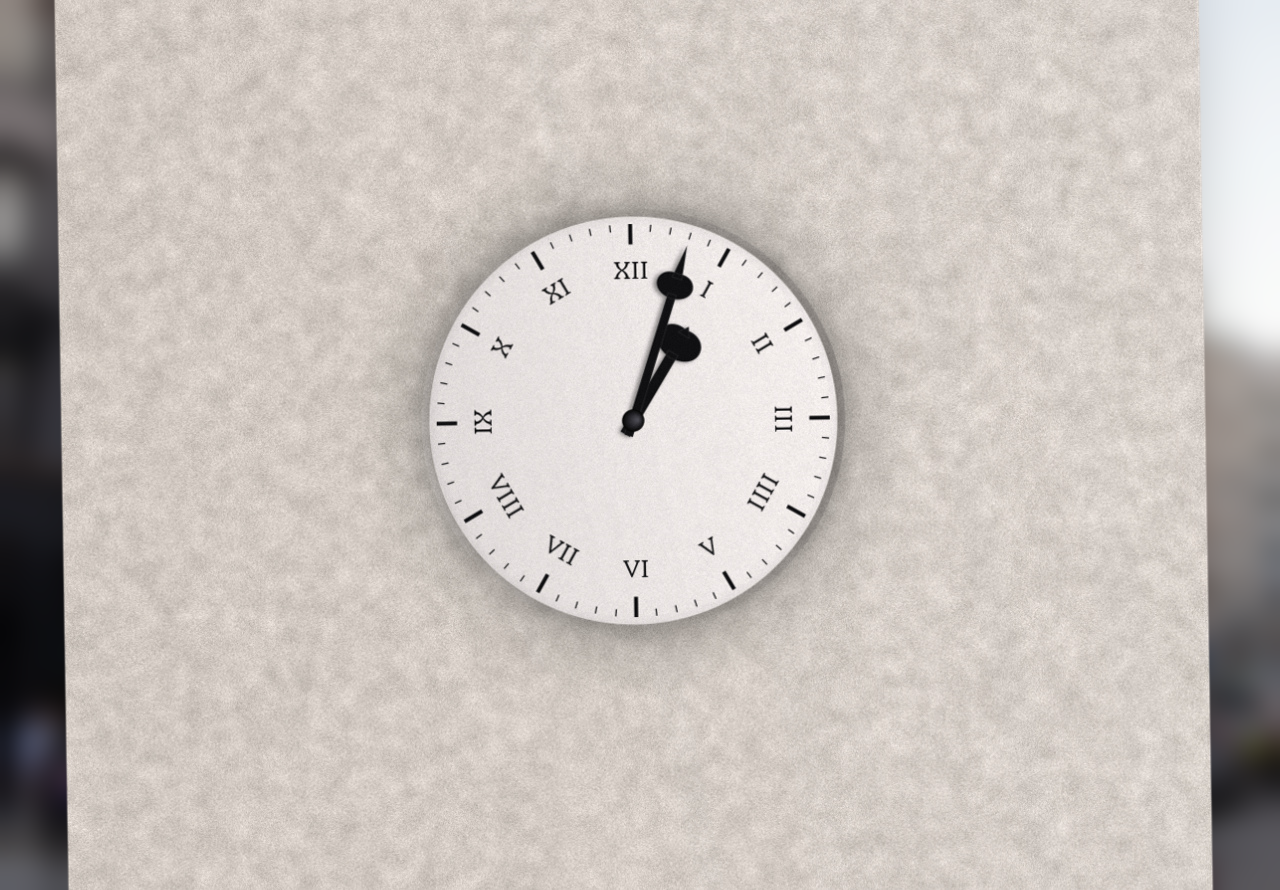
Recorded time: 1:03
